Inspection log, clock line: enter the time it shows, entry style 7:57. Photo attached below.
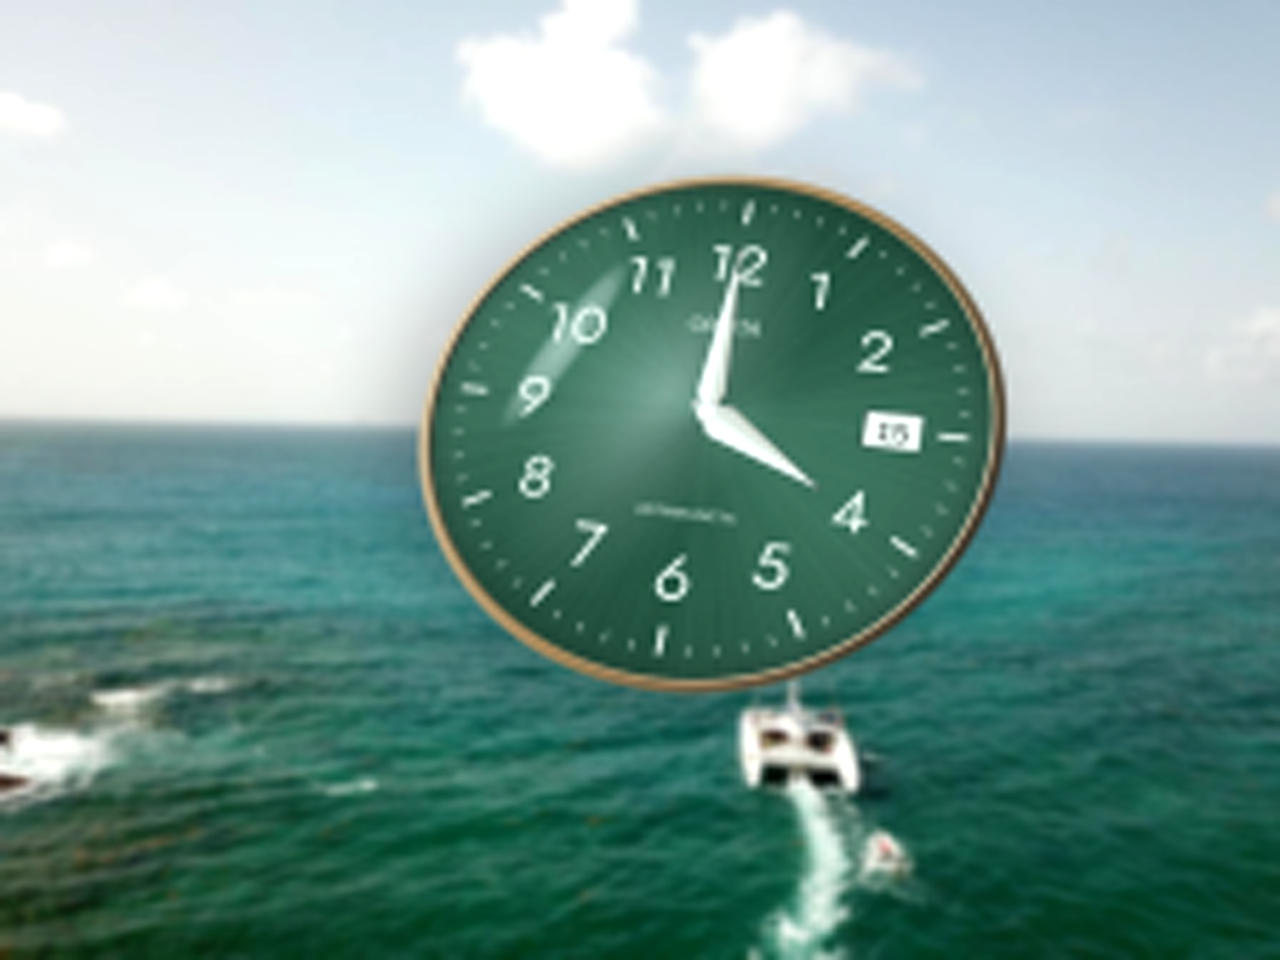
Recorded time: 4:00
